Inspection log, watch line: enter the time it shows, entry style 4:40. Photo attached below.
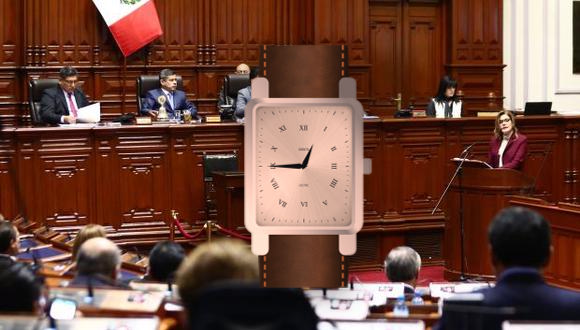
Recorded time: 12:45
